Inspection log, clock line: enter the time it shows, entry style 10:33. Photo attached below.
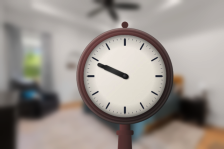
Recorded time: 9:49
